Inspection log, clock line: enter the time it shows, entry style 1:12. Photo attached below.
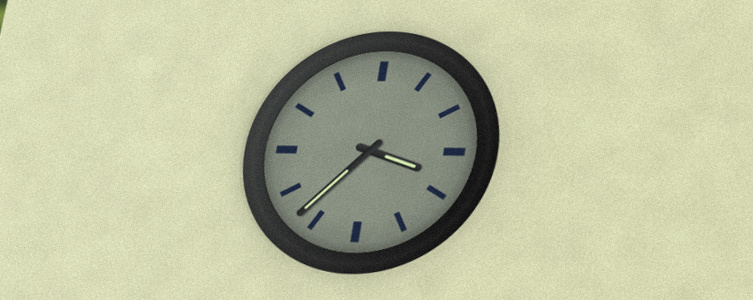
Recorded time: 3:37
